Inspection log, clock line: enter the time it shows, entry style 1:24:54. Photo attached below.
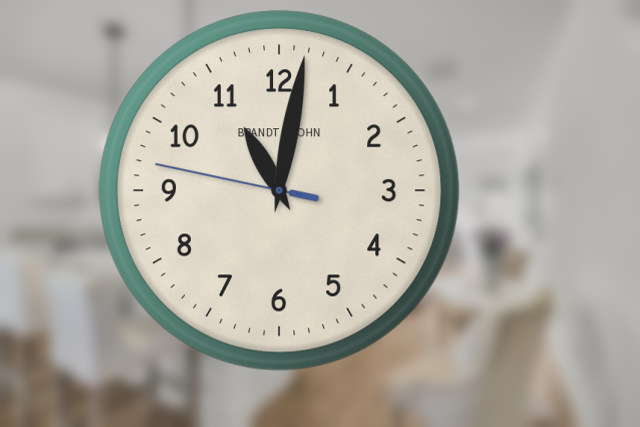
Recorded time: 11:01:47
